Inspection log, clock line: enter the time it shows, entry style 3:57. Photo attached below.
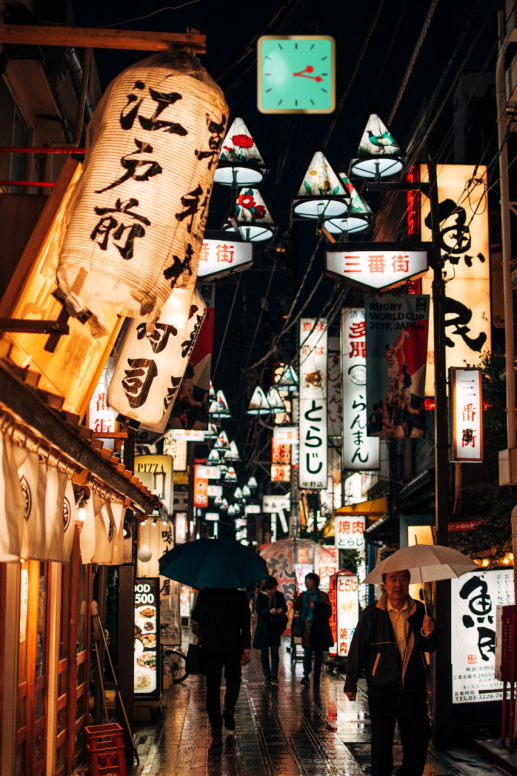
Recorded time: 2:17
